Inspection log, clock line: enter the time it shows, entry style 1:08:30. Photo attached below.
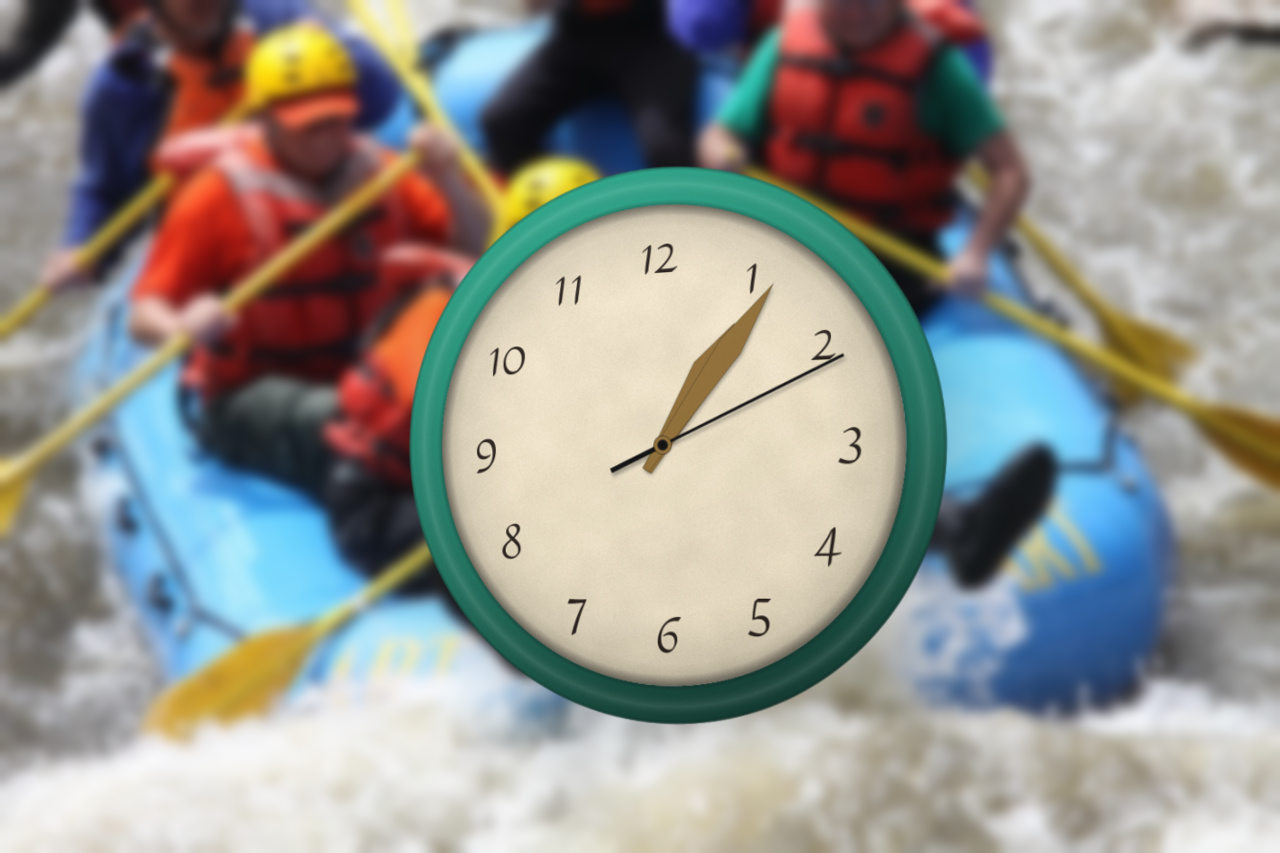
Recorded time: 1:06:11
